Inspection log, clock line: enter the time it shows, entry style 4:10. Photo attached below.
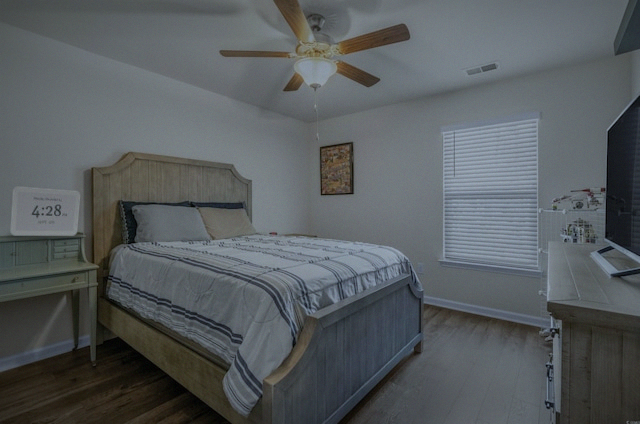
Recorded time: 4:28
